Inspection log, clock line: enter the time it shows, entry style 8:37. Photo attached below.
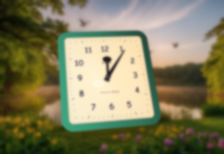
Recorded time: 12:06
